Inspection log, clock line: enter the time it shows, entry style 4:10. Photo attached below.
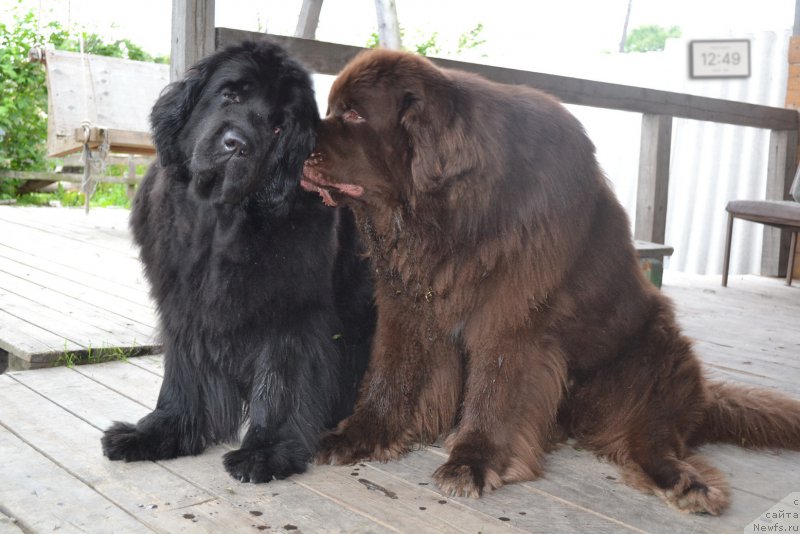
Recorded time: 12:49
